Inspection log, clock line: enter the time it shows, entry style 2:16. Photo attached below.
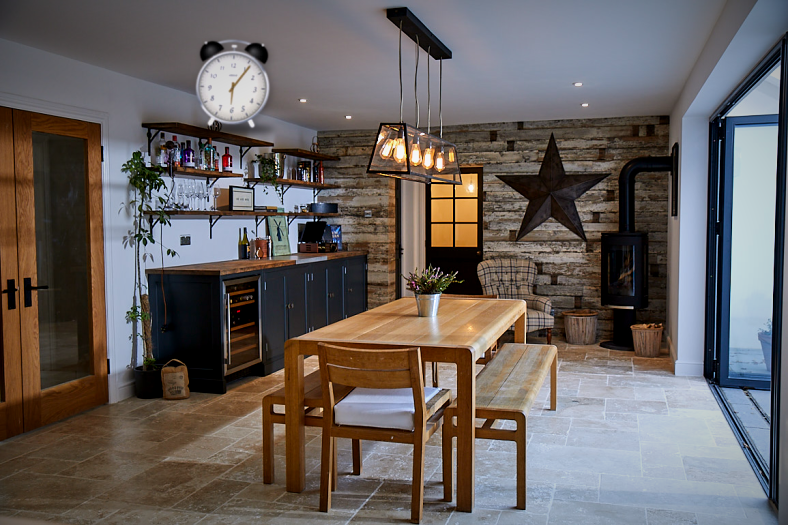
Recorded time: 6:06
